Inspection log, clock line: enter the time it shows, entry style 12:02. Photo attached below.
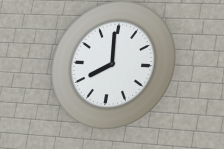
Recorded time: 7:59
